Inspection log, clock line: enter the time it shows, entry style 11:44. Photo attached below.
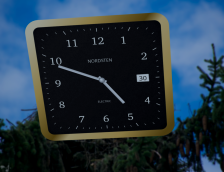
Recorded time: 4:49
